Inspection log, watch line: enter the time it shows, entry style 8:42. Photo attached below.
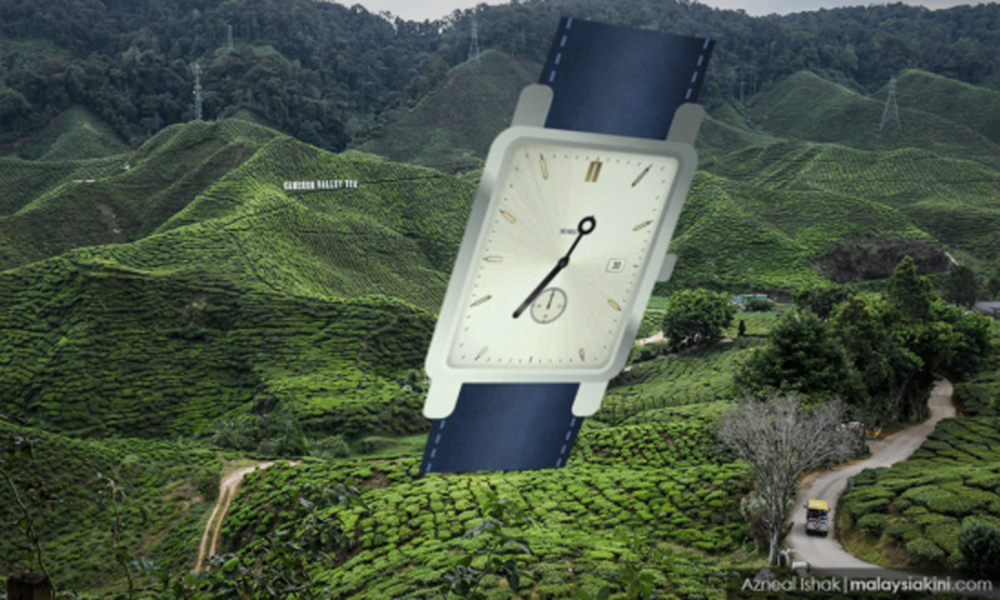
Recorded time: 12:35
